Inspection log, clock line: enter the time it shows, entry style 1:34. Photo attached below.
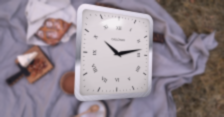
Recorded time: 10:13
